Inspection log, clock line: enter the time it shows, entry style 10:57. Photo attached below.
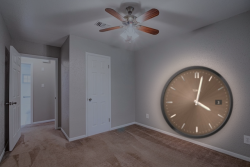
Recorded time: 4:02
